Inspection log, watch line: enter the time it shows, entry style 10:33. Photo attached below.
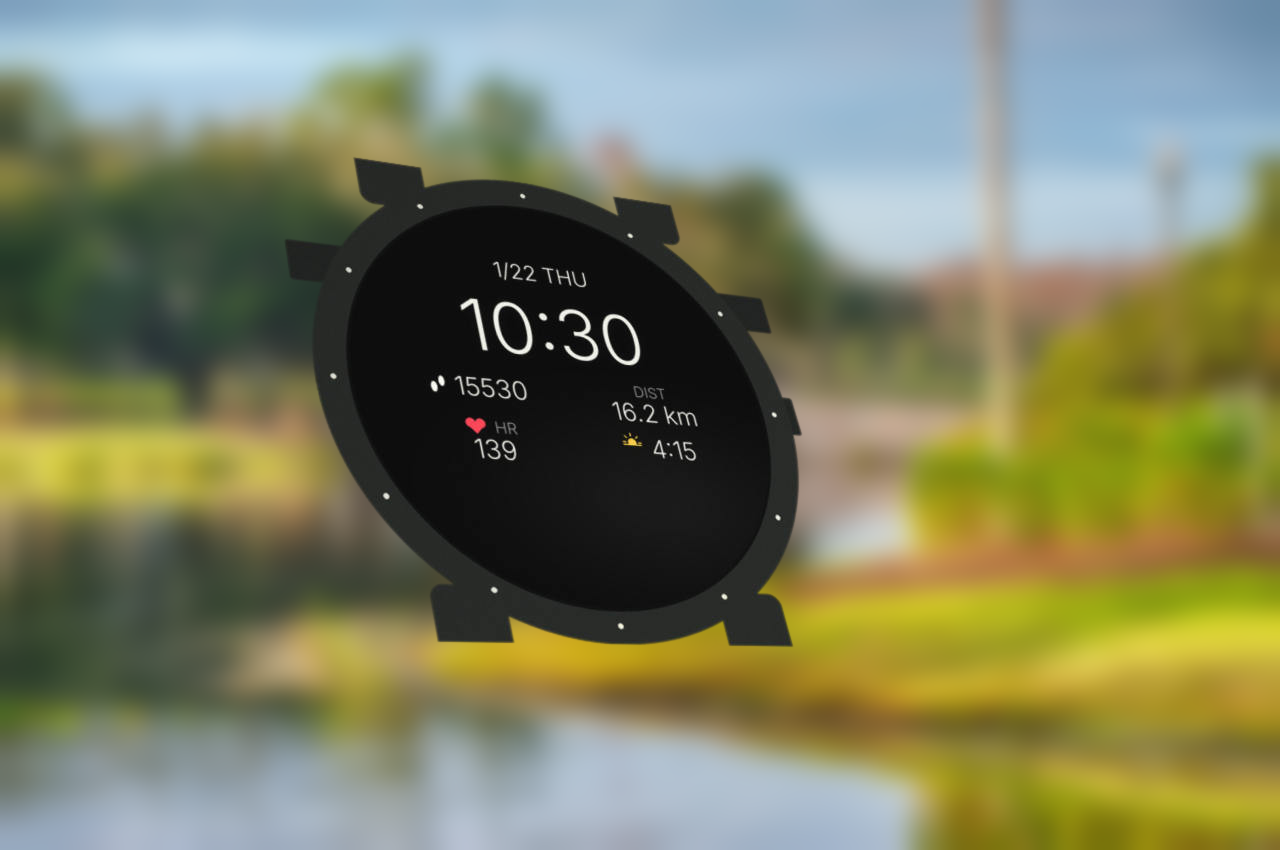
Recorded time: 10:30
